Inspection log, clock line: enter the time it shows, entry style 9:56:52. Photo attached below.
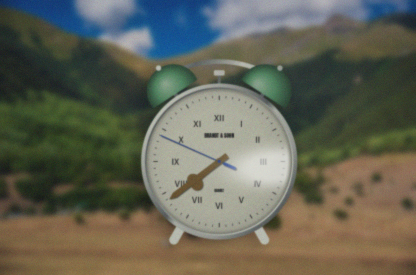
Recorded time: 7:38:49
